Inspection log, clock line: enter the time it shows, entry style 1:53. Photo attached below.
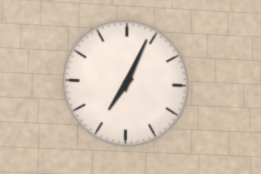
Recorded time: 7:04
